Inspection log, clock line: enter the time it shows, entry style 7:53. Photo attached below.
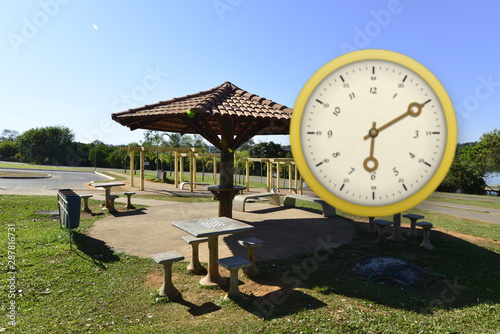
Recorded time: 6:10
